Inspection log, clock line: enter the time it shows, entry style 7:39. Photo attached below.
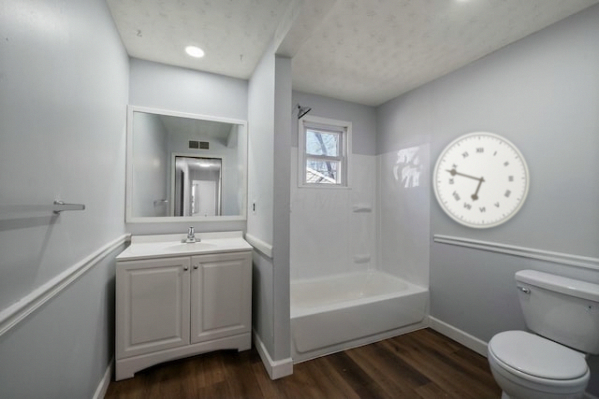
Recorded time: 6:48
